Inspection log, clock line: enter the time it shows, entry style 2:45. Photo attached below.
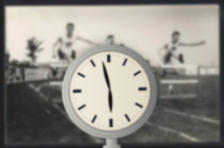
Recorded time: 5:58
